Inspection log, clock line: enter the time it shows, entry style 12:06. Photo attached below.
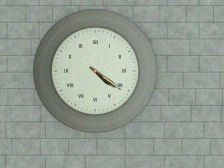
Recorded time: 4:21
